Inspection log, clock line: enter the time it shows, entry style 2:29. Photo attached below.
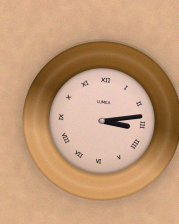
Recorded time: 3:13
